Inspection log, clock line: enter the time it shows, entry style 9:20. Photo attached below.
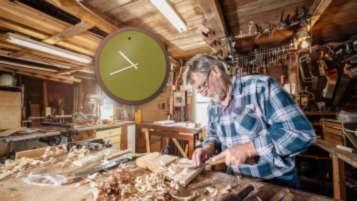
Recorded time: 10:43
